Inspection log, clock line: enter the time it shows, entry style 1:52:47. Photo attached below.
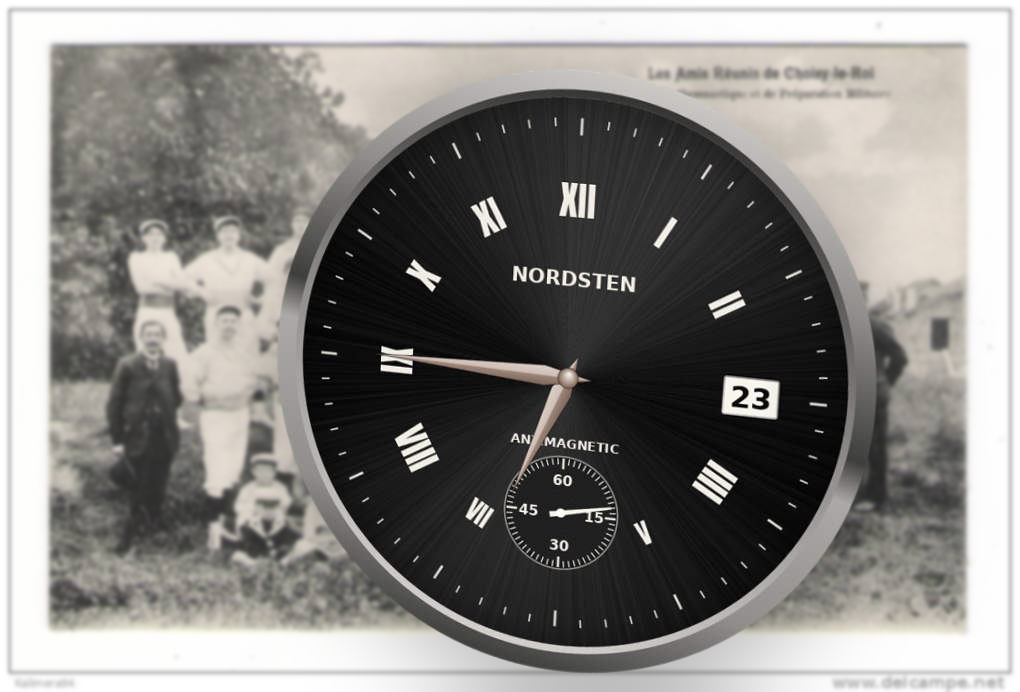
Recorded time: 6:45:13
